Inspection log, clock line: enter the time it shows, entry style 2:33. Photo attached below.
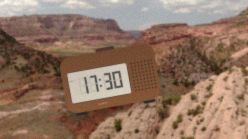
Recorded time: 17:30
